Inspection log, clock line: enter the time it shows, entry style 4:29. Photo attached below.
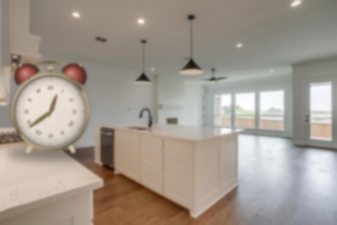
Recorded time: 12:39
